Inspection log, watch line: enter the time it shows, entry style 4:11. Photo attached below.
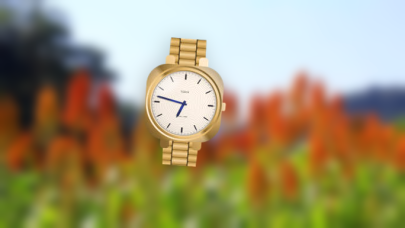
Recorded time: 6:47
